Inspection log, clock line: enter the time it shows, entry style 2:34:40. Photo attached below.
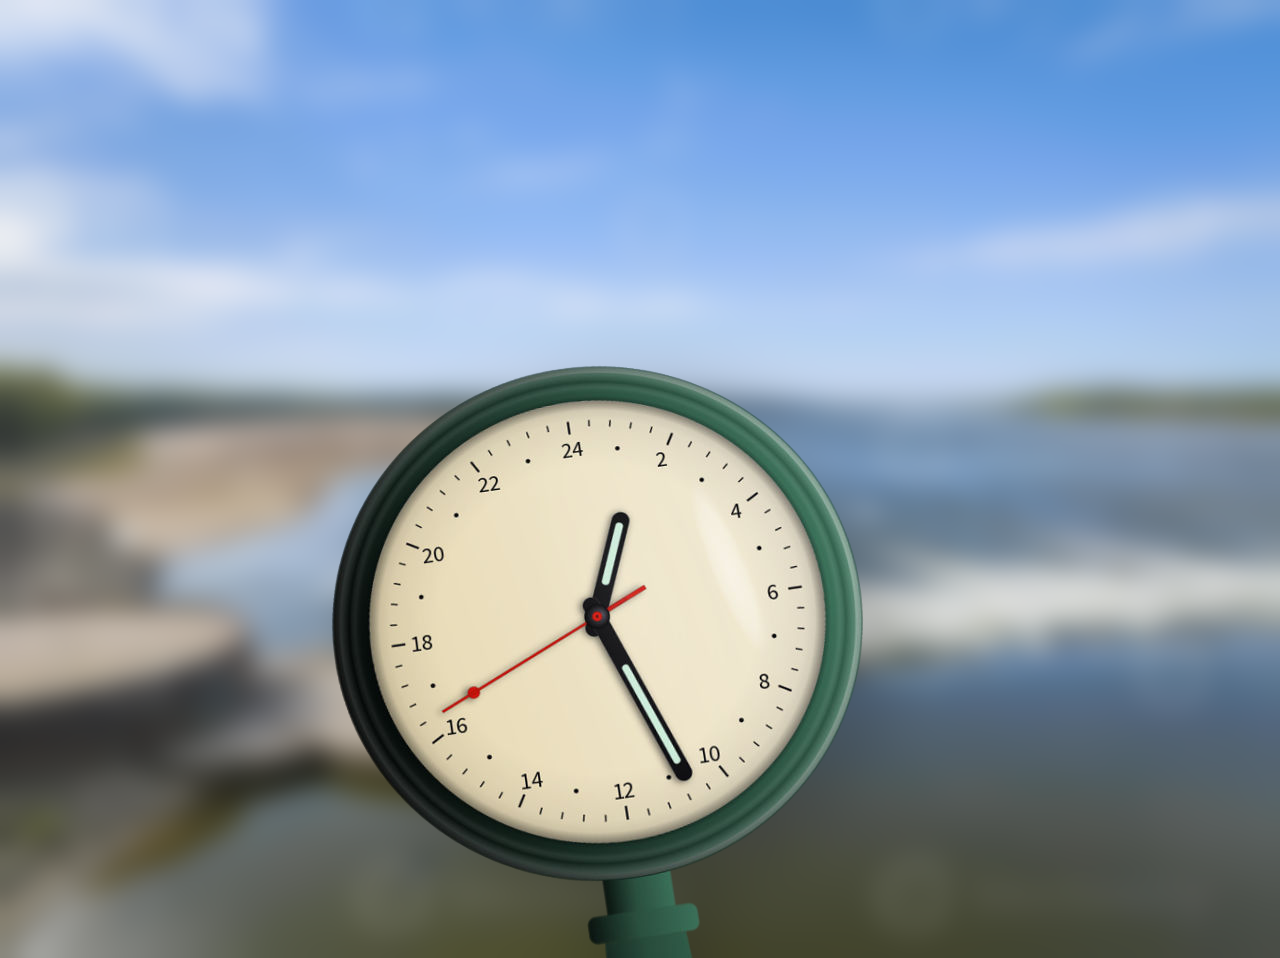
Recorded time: 1:26:41
